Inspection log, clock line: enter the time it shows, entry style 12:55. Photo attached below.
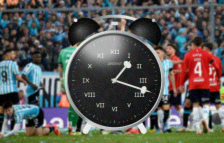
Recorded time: 1:18
